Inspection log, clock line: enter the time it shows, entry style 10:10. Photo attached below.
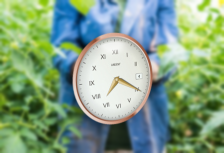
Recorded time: 7:20
